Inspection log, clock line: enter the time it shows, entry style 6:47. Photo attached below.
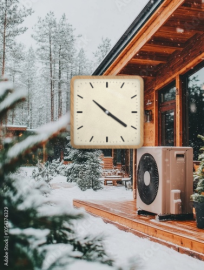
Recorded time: 10:21
